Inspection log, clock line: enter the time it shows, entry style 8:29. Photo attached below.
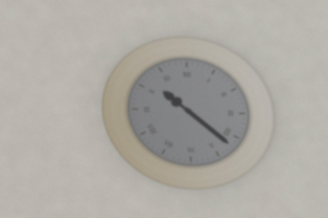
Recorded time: 10:22
